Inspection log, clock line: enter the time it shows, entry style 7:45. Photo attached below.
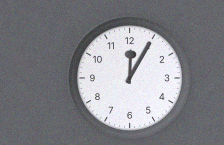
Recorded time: 12:05
